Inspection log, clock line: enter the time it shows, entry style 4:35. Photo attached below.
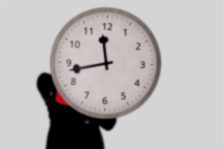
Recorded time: 11:43
